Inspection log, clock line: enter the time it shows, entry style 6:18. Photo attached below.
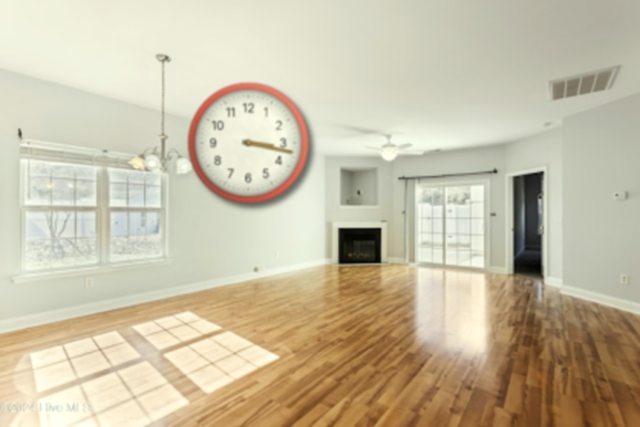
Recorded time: 3:17
